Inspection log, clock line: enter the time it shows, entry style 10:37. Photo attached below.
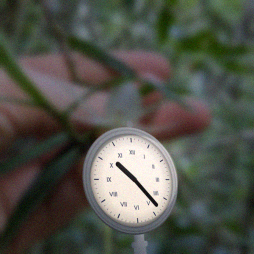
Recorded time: 10:23
